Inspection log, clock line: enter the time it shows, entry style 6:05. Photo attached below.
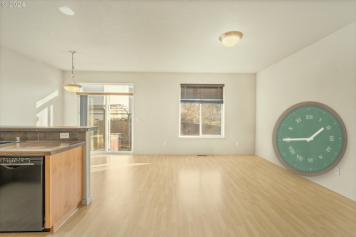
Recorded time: 1:45
